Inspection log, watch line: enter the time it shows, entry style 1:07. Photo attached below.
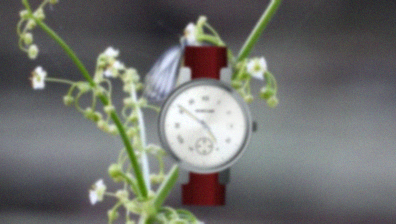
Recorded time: 4:51
